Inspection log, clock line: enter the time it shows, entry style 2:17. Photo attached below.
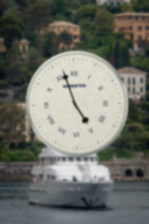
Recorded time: 4:57
